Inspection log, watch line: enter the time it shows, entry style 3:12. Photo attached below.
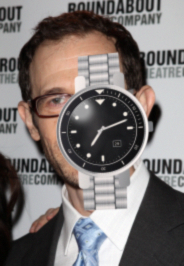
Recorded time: 7:12
